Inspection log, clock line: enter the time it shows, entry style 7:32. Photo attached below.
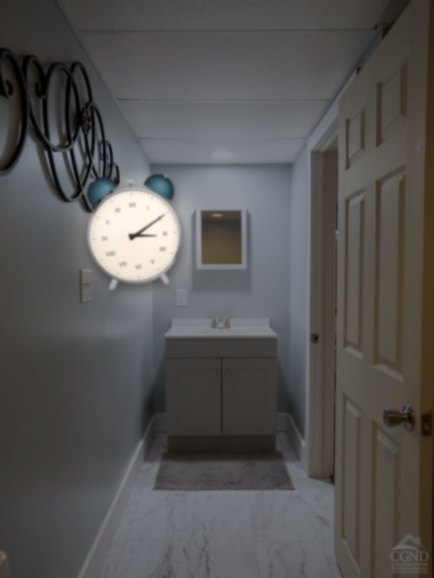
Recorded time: 3:10
